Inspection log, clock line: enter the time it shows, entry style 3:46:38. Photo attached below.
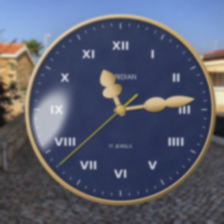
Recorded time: 11:13:38
